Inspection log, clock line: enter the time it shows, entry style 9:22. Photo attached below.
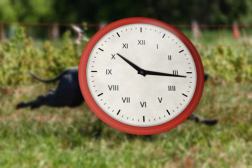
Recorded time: 10:16
